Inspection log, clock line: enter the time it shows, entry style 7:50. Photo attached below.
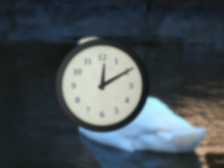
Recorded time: 12:10
